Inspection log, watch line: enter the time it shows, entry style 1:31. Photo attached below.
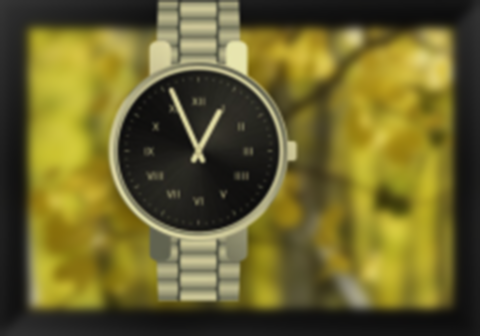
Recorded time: 12:56
